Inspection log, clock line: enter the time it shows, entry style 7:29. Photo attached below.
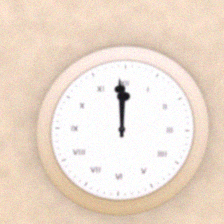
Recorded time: 11:59
